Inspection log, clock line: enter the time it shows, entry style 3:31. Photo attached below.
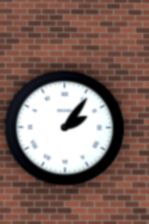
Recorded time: 2:06
